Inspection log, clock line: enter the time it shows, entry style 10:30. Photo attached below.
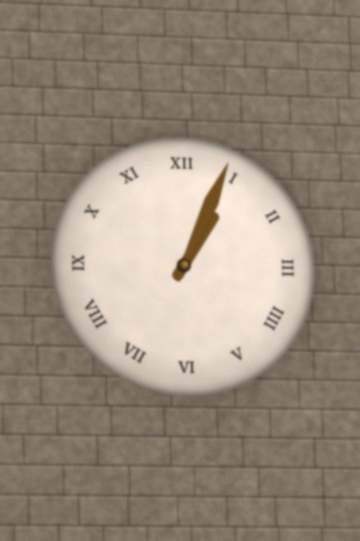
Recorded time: 1:04
